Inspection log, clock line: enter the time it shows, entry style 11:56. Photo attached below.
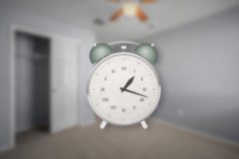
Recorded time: 1:18
